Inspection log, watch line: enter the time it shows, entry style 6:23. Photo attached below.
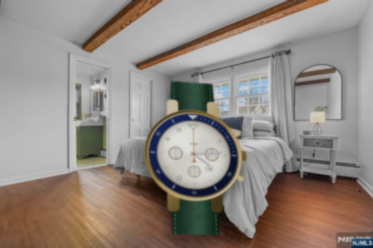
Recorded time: 4:14
